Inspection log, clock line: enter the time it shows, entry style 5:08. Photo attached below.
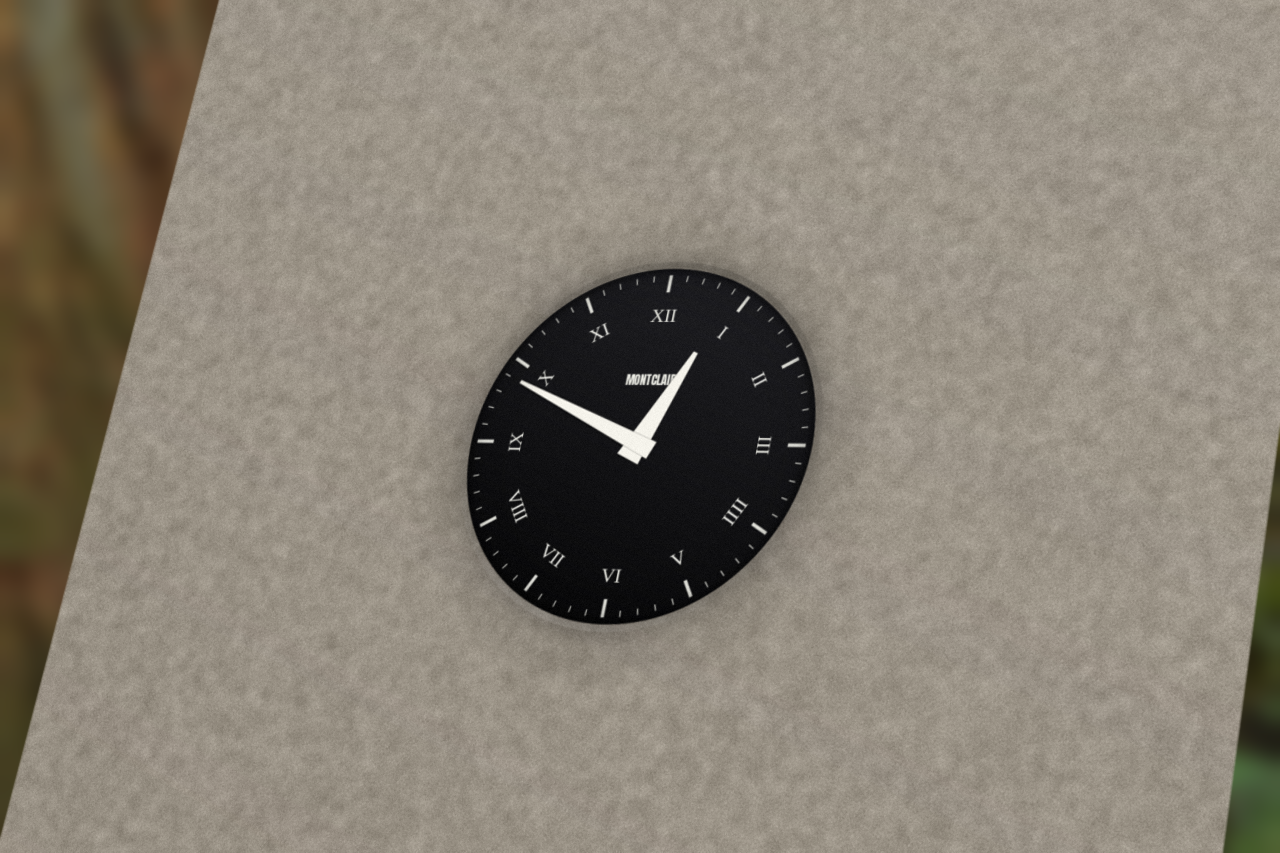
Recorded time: 12:49
